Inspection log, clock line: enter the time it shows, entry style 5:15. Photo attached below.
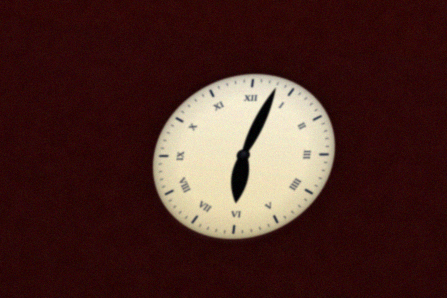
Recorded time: 6:03
